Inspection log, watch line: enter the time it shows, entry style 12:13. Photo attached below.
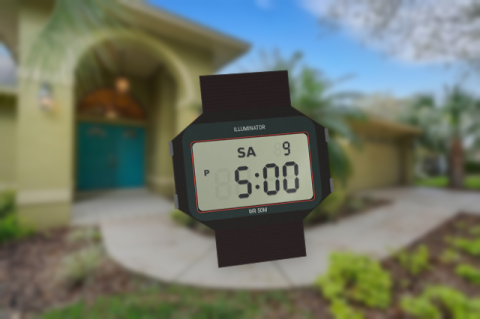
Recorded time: 5:00
